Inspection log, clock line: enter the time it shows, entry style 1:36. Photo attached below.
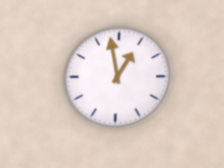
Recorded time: 12:58
